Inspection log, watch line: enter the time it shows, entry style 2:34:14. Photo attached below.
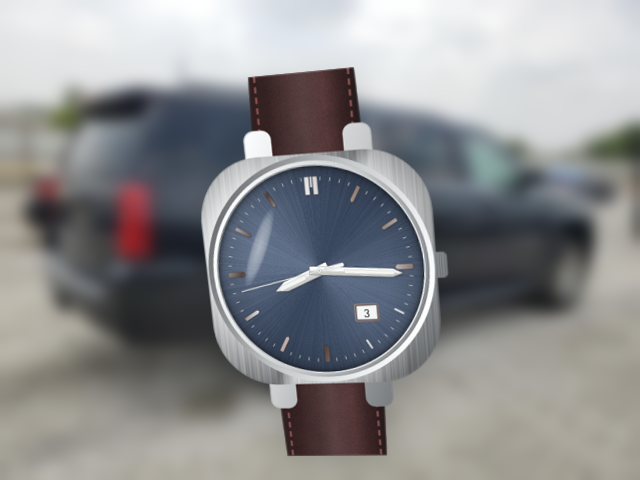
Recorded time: 8:15:43
